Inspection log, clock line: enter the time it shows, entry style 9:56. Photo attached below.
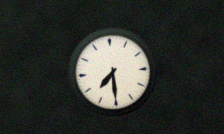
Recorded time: 7:30
